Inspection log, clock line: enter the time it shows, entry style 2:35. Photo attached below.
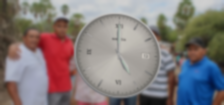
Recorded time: 5:00
